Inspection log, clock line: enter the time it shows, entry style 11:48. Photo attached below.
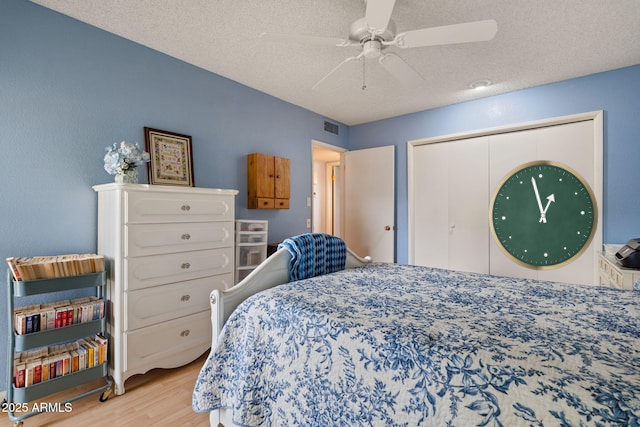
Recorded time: 12:58
